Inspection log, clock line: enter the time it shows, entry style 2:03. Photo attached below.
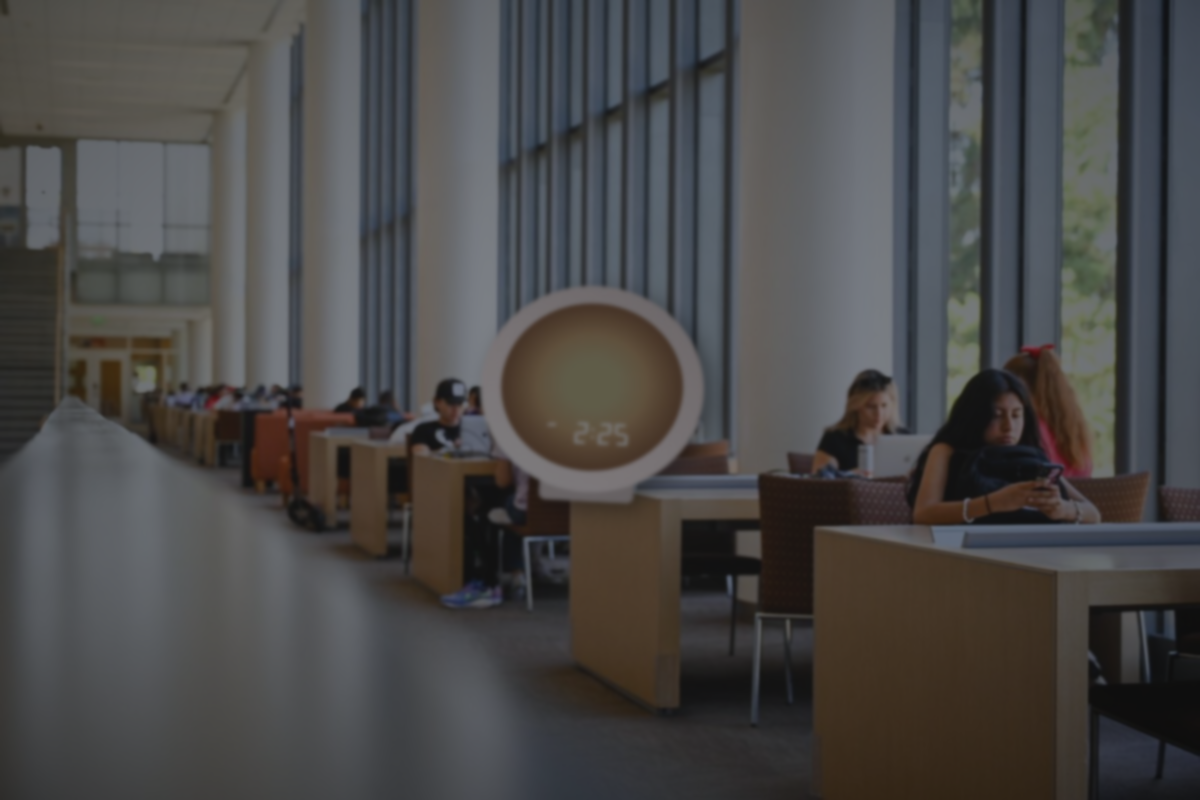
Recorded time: 2:25
